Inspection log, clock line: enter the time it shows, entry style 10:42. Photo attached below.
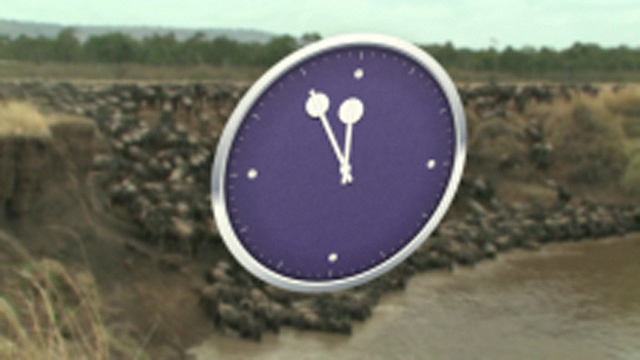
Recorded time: 11:55
